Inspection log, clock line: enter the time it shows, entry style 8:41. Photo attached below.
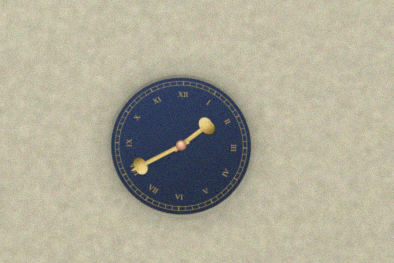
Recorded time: 1:40
